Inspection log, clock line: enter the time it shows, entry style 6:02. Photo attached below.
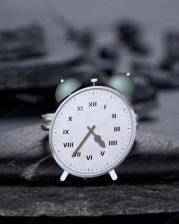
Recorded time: 4:36
